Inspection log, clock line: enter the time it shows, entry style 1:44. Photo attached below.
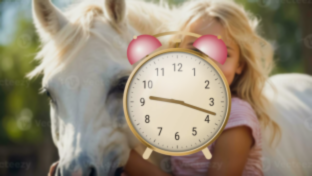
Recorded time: 9:18
